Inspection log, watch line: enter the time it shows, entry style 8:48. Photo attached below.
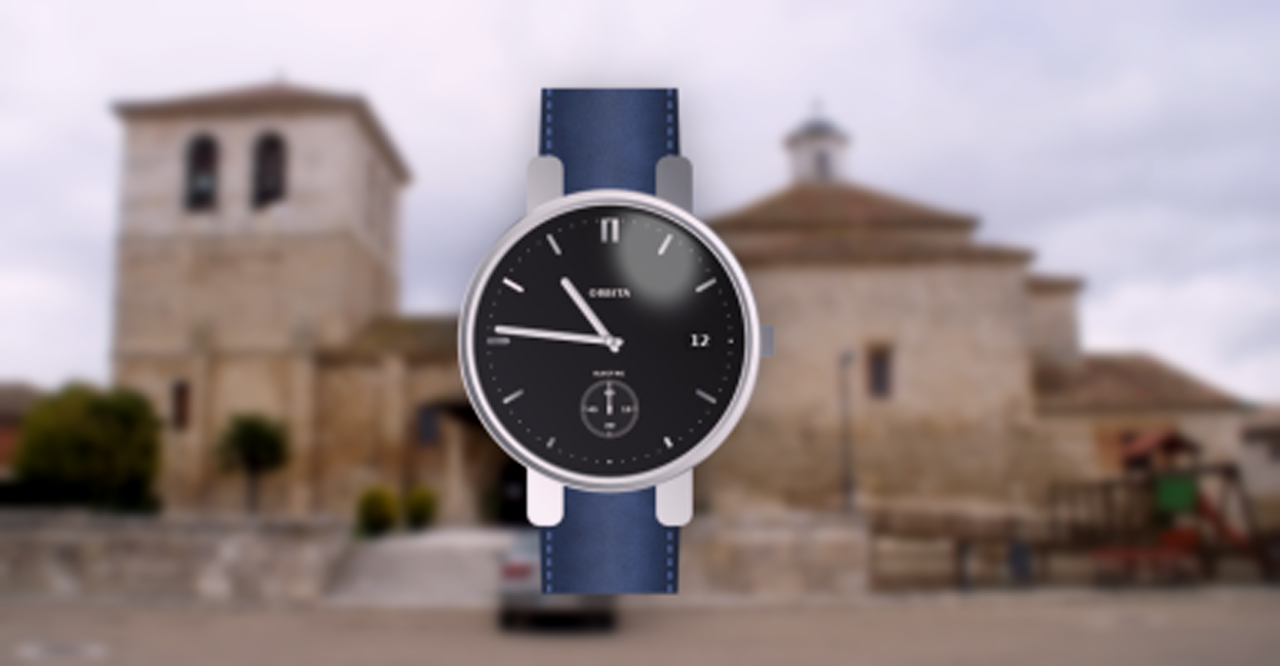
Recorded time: 10:46
